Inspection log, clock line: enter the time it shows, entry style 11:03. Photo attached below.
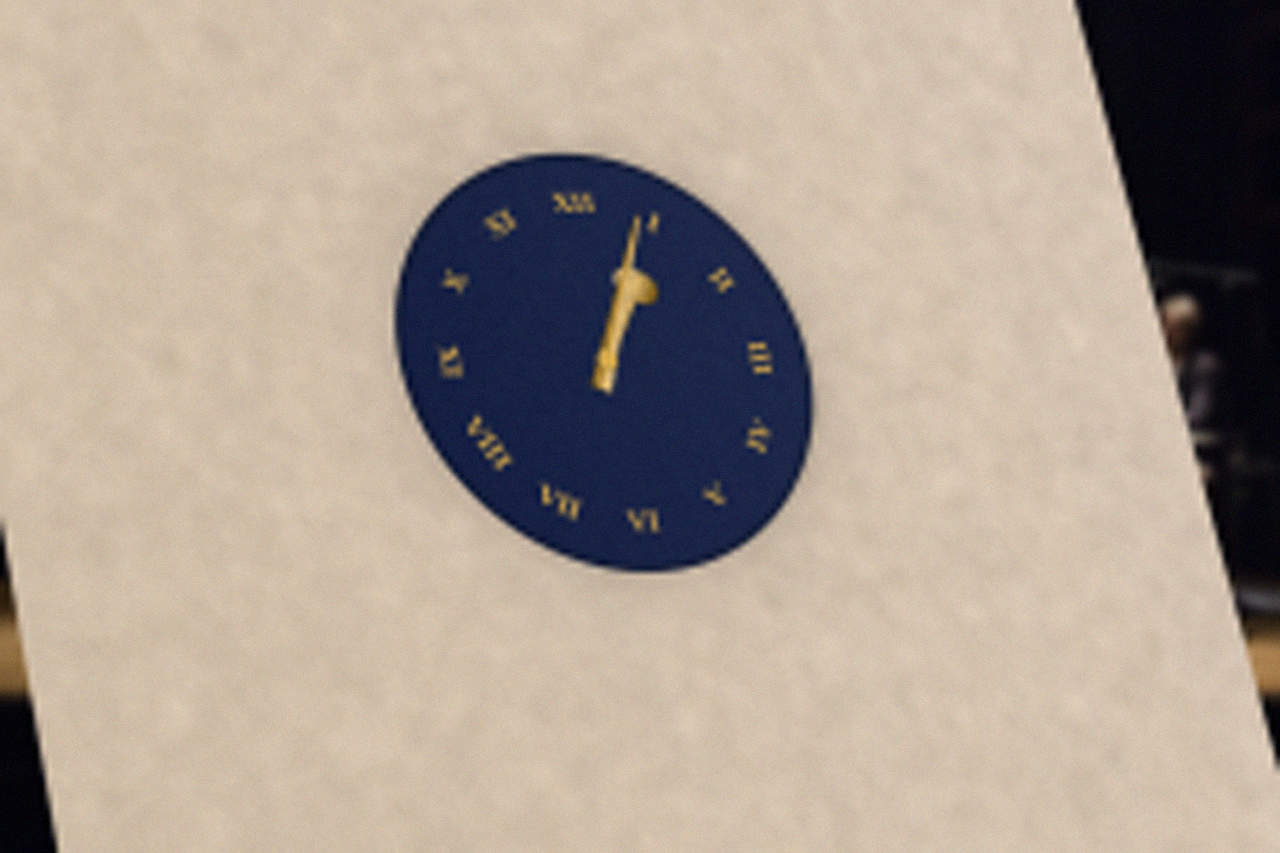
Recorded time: 1:04
